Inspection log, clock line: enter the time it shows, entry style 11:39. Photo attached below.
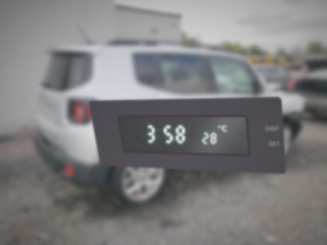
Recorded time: 3:58
